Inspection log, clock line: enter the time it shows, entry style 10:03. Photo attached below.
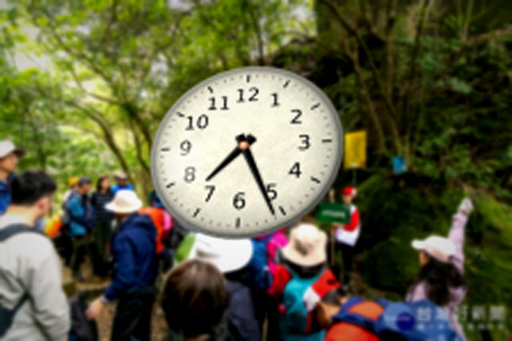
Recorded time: 7:26
